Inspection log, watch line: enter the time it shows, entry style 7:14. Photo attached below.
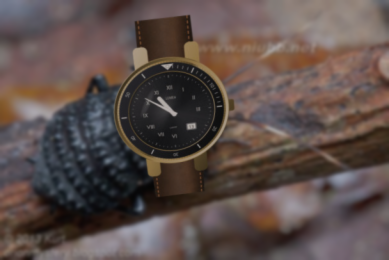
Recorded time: 10:51
